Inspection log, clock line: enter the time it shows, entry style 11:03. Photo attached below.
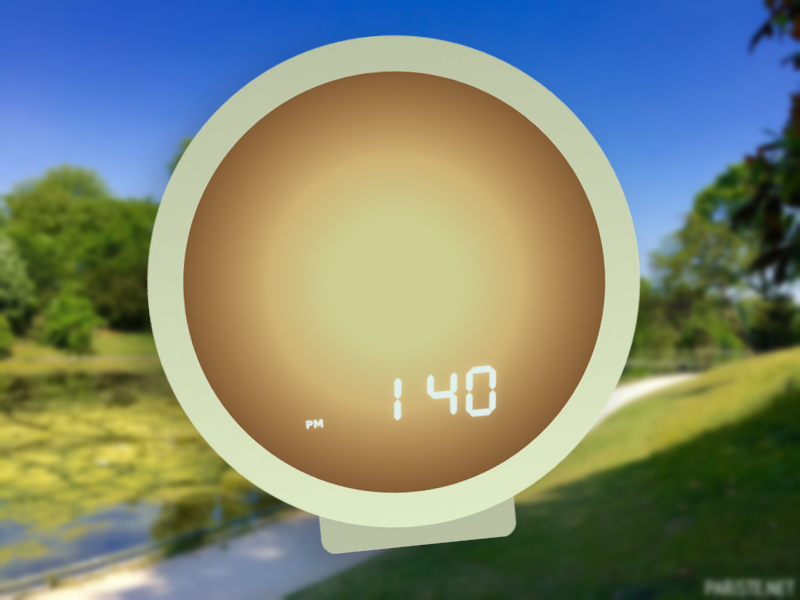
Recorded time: 1:40
